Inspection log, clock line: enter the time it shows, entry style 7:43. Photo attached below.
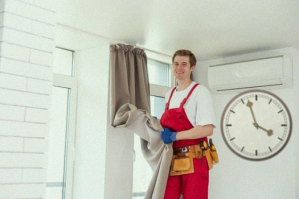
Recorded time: 3:57
